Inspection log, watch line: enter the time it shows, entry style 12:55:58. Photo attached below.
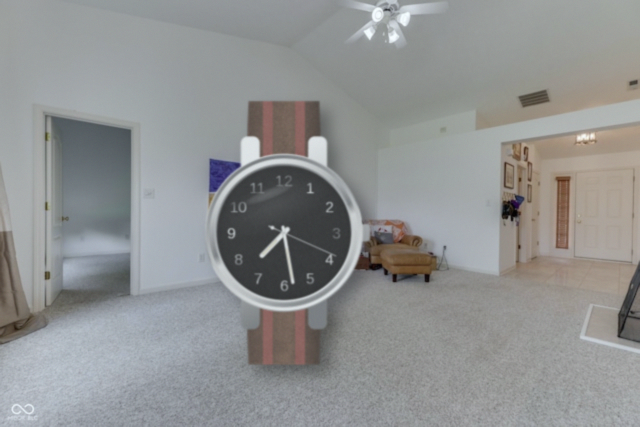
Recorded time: 7:28:19
